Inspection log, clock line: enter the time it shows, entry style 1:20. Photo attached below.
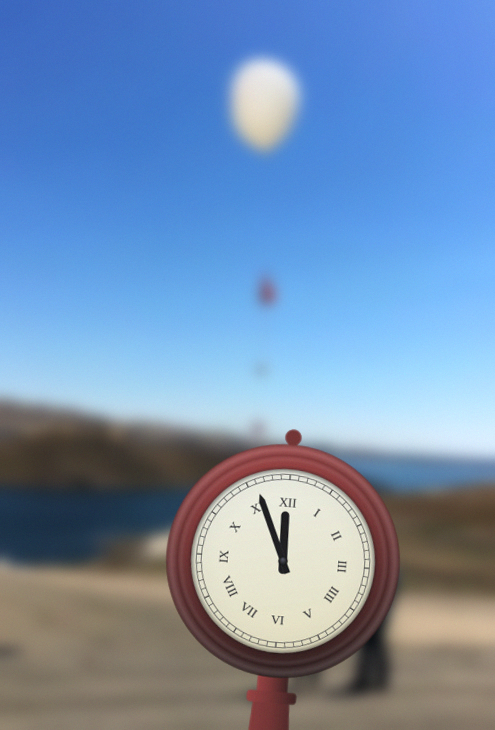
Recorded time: 11:56
